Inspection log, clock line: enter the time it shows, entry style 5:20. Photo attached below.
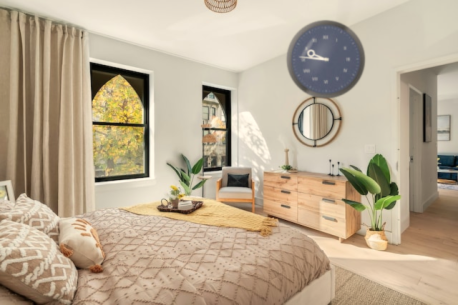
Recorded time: 9:46
